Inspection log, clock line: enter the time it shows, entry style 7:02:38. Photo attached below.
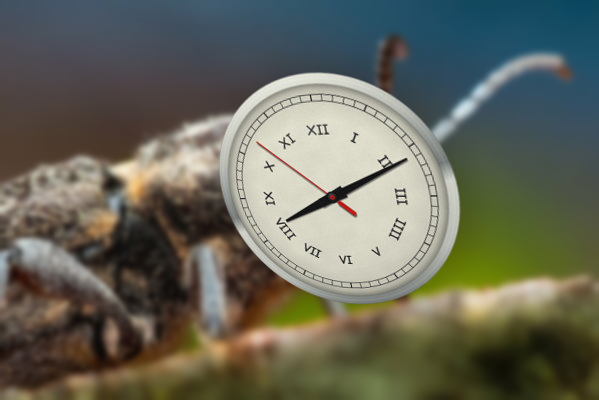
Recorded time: 8:10:52
